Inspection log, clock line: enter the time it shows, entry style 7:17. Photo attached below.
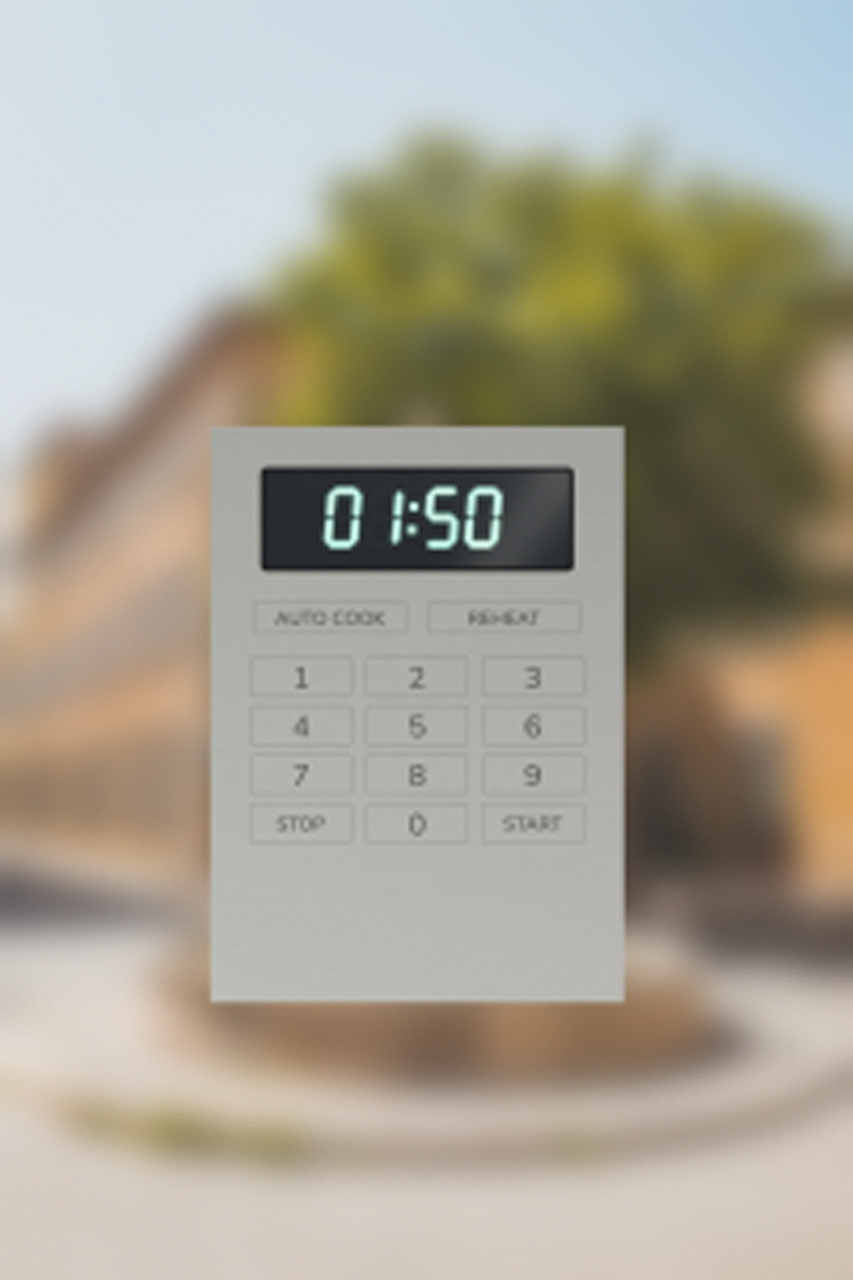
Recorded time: 1:50
